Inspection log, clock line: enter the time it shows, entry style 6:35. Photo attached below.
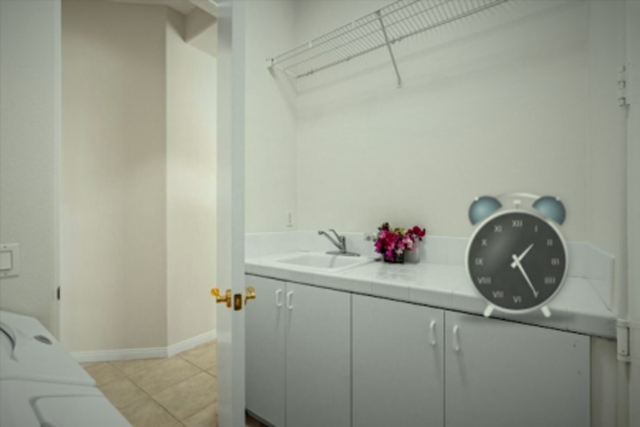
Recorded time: 1:25
